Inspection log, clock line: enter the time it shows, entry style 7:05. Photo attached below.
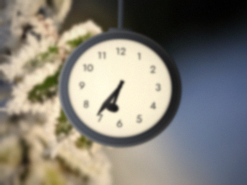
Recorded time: 6:36
